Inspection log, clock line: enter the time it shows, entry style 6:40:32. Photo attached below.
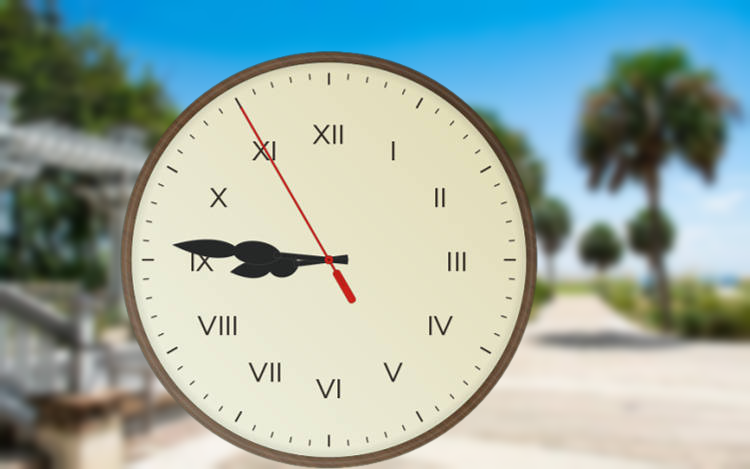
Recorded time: 8:45:55
